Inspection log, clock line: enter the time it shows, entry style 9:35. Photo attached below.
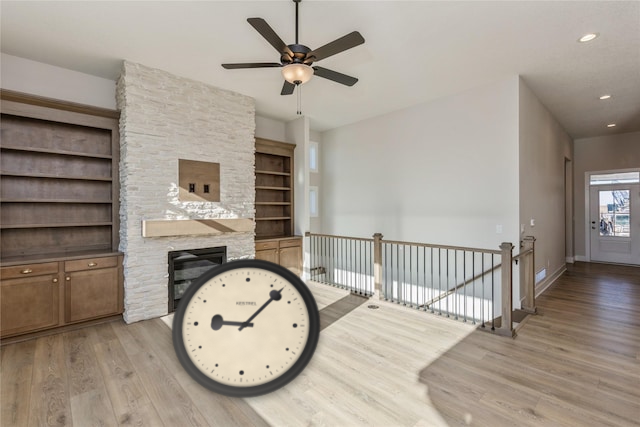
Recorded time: 9:07
